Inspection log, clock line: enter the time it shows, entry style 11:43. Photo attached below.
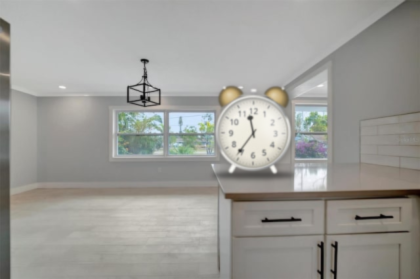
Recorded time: 11:36
